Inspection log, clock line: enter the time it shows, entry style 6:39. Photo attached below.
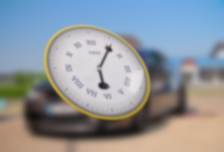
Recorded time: 6:06
